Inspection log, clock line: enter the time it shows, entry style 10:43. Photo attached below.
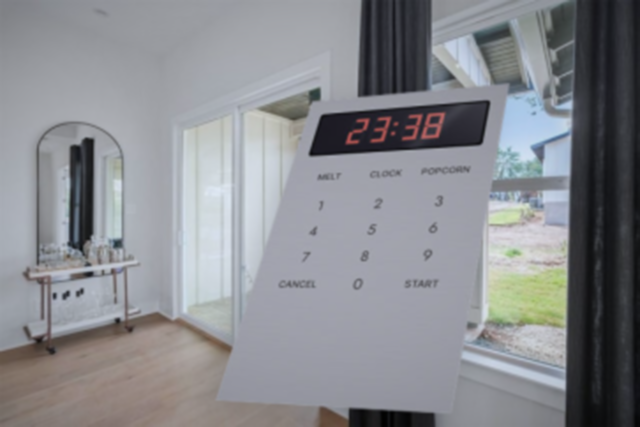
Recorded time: 23:38
